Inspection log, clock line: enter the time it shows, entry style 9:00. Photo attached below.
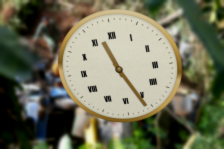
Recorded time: 11:26
